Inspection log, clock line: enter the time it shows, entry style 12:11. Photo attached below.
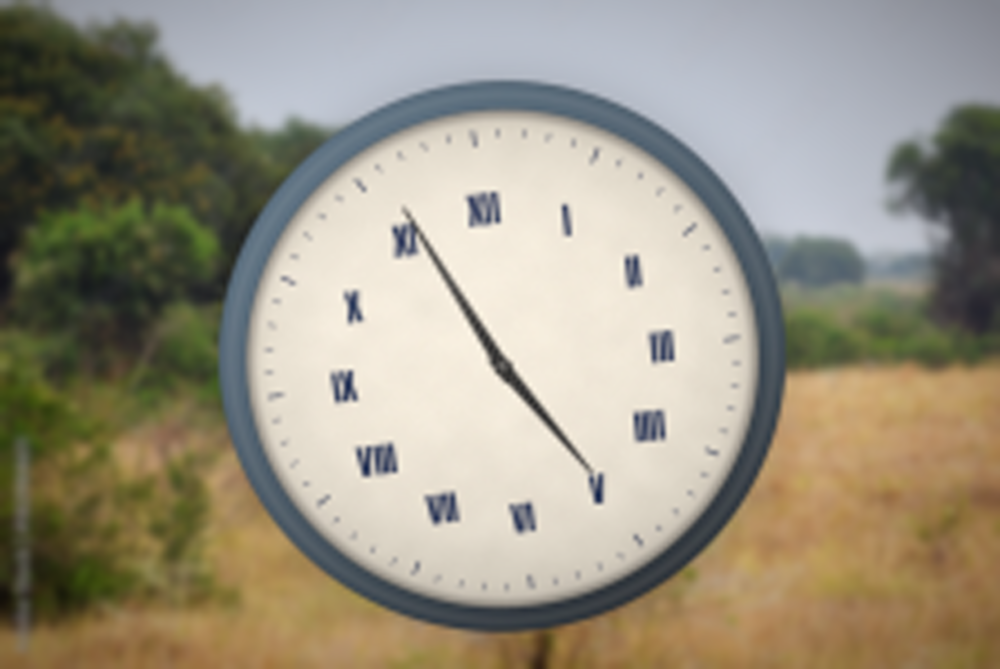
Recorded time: 4:56
